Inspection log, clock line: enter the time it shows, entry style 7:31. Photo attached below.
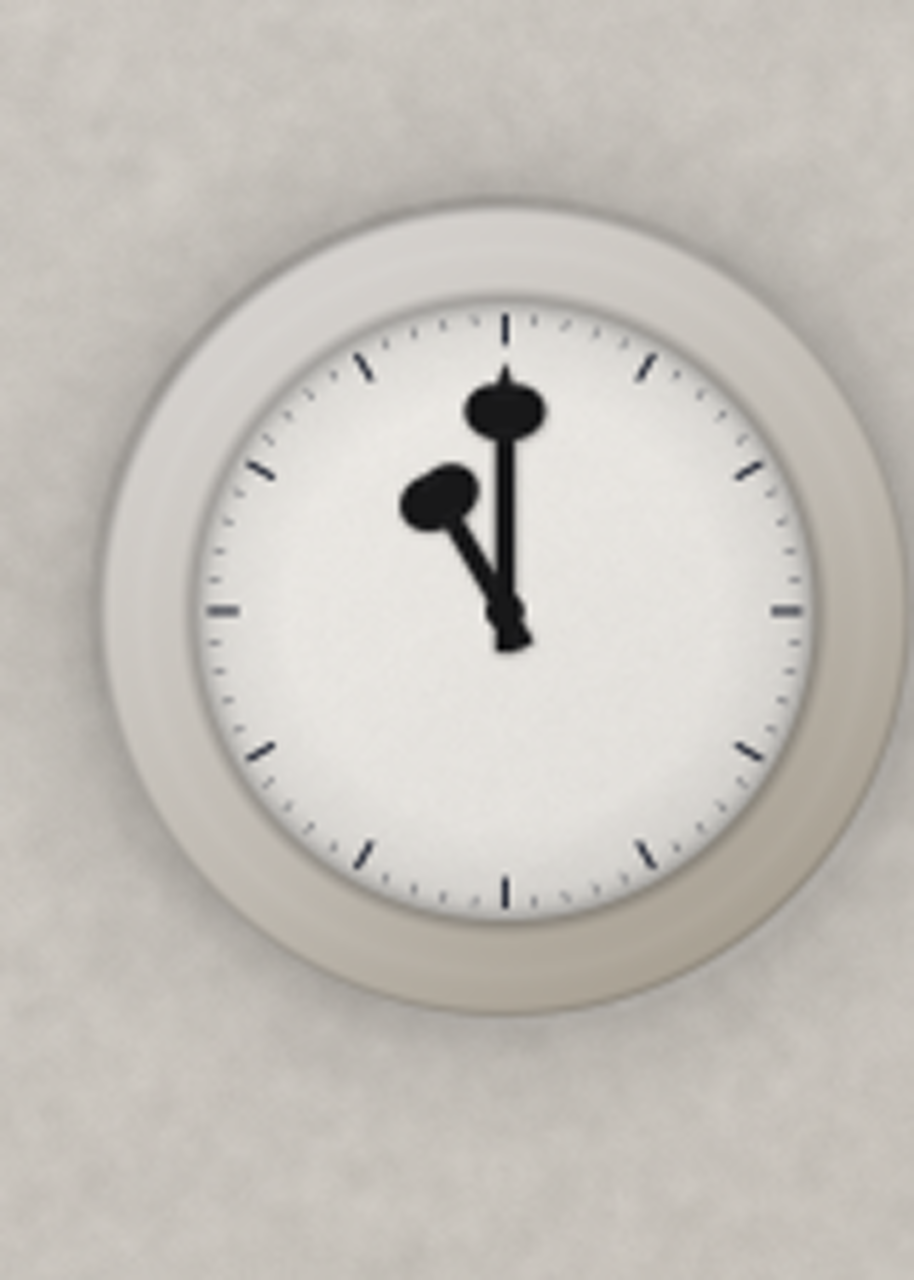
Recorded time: 11:00
